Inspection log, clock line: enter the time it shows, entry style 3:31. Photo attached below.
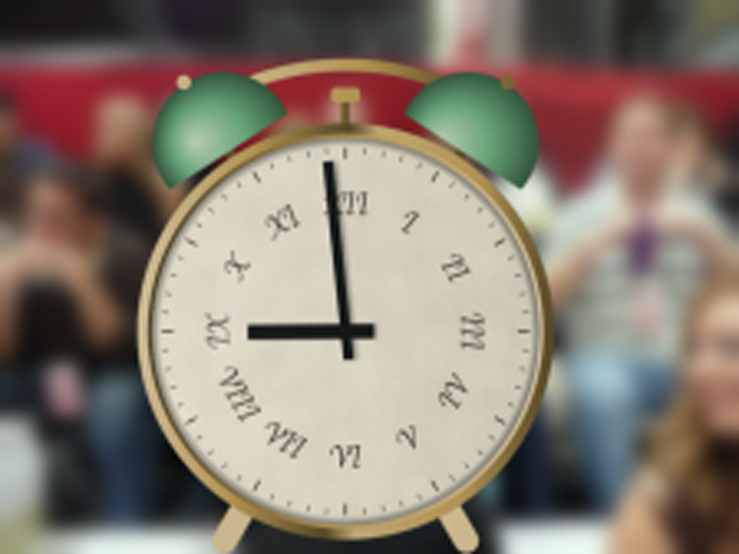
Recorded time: 8:59
